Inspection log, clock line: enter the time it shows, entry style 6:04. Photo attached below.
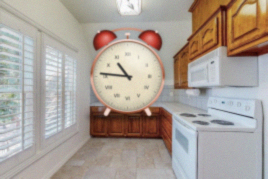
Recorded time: 10:46
